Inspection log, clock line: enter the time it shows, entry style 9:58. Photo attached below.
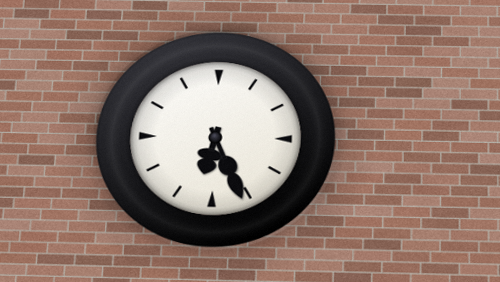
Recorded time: 6:26
